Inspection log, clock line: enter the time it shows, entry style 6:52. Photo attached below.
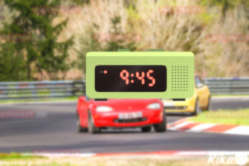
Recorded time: 9:45
